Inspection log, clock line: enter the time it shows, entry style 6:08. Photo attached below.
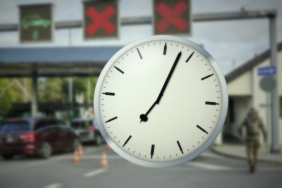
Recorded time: 7:03
